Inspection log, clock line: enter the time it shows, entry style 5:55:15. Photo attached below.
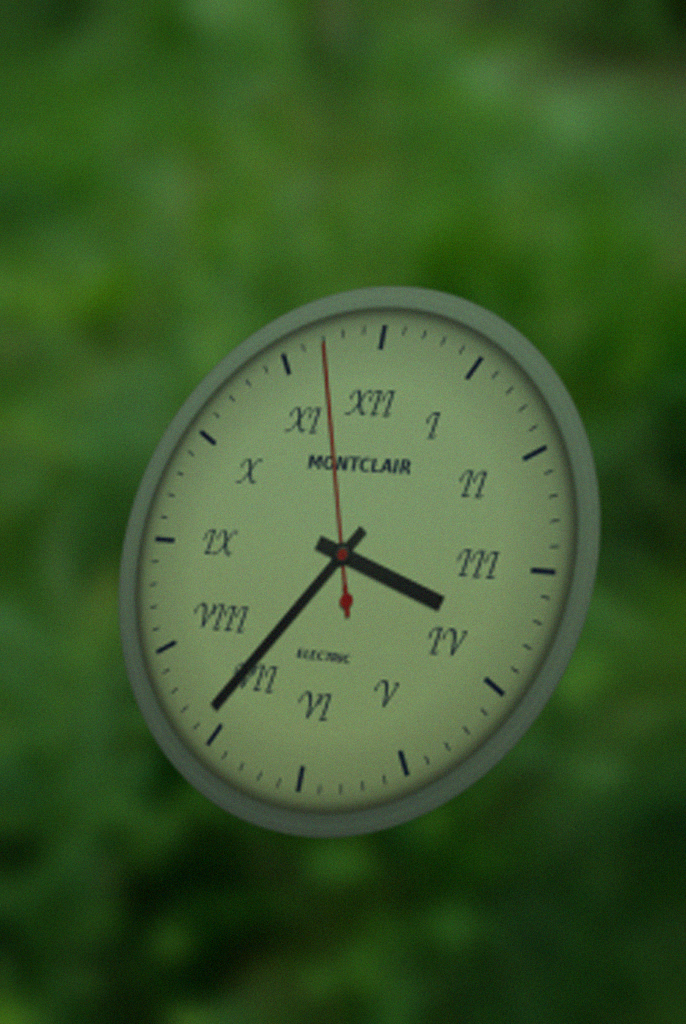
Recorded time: 3:35:57
